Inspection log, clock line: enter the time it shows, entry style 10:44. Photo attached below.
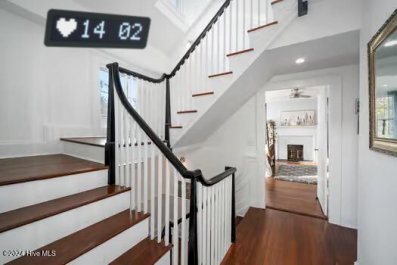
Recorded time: 14:02
